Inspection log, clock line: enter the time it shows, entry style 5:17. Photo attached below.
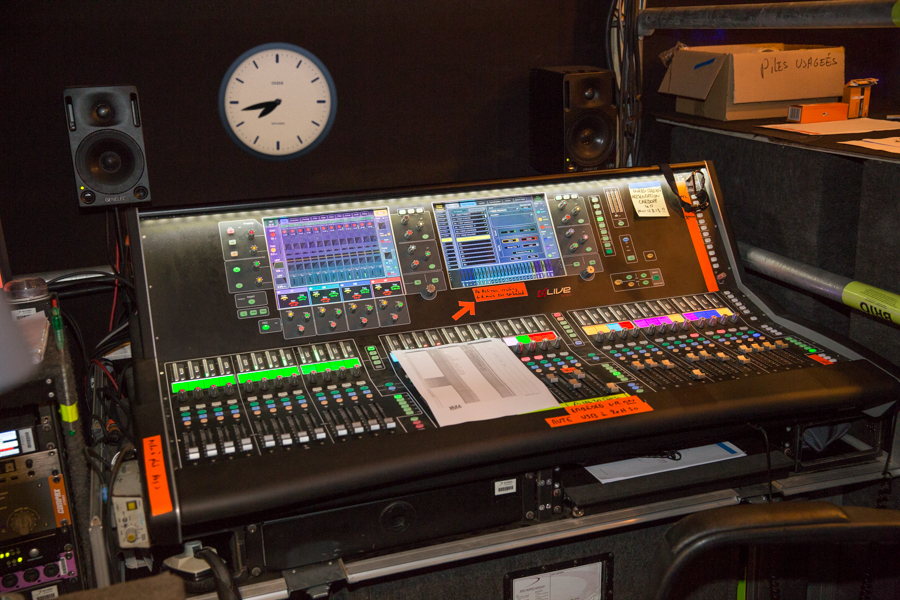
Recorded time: 7:43
